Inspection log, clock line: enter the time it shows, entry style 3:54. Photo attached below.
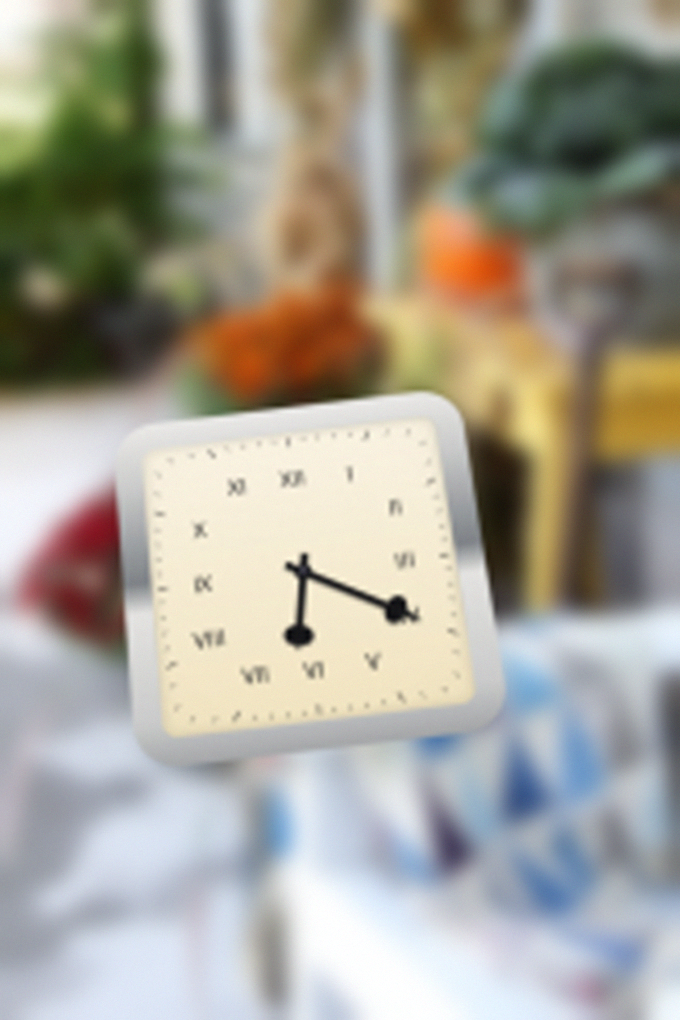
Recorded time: 6:20
